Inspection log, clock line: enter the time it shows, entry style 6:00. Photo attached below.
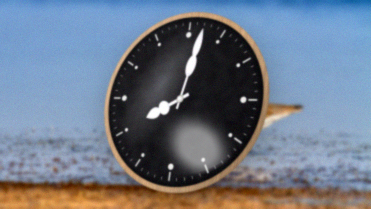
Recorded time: 8:02
